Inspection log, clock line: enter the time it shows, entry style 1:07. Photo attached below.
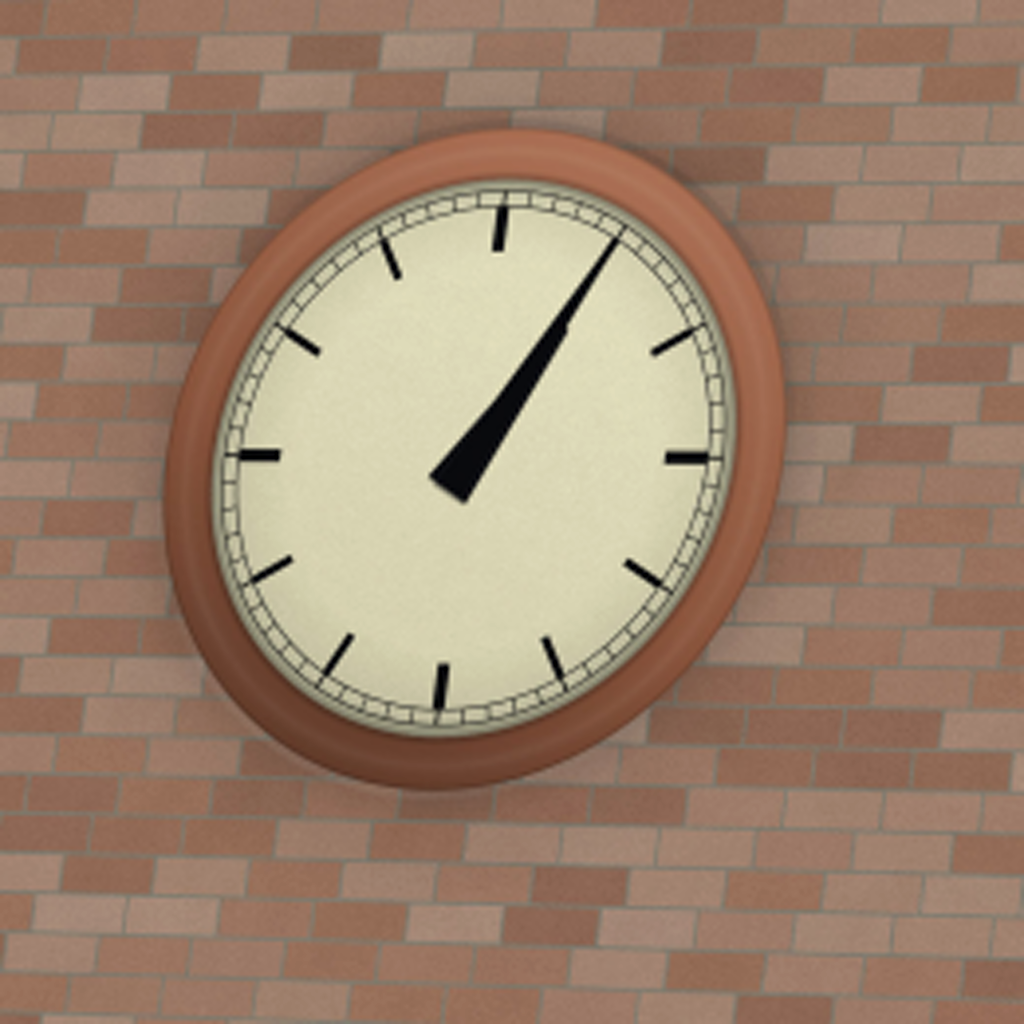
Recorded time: 1:05
